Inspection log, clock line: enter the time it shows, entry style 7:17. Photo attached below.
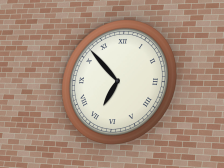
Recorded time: 6:52
